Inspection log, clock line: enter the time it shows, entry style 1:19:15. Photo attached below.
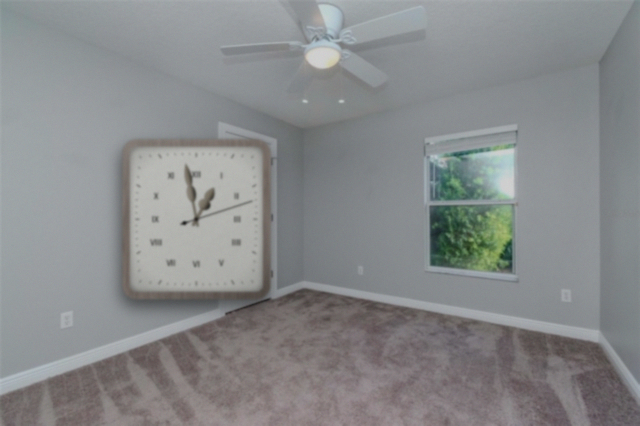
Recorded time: 12:58:12
